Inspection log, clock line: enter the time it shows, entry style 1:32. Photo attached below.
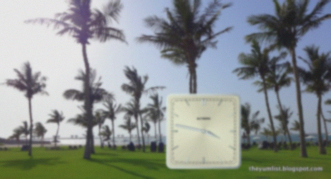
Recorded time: 3:47
